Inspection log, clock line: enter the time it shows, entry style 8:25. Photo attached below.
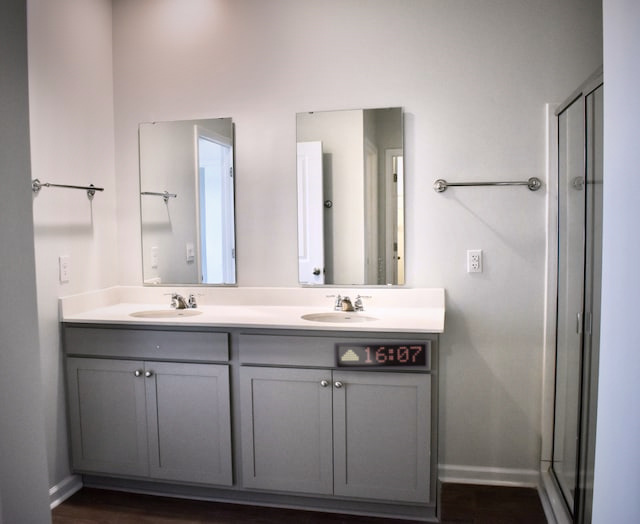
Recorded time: 16:07
